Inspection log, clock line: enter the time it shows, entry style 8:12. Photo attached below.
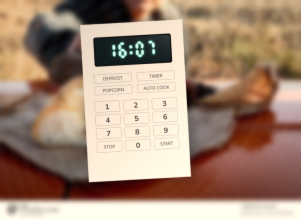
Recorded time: 16:07
